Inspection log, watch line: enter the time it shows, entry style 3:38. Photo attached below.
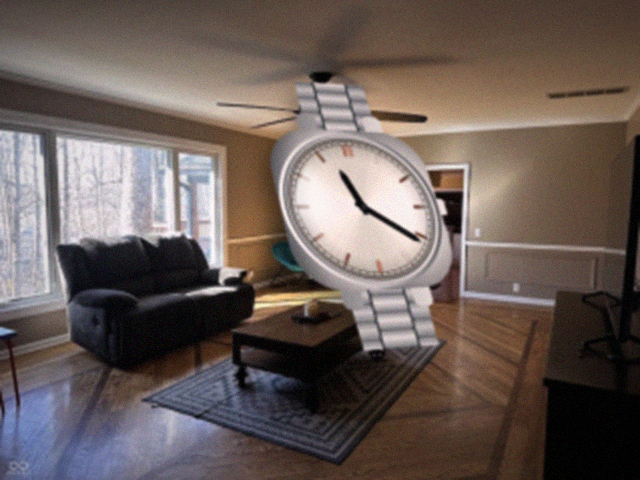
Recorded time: 11:21
